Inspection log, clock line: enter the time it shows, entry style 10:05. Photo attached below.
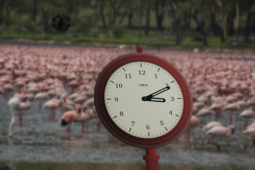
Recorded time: 3:11
